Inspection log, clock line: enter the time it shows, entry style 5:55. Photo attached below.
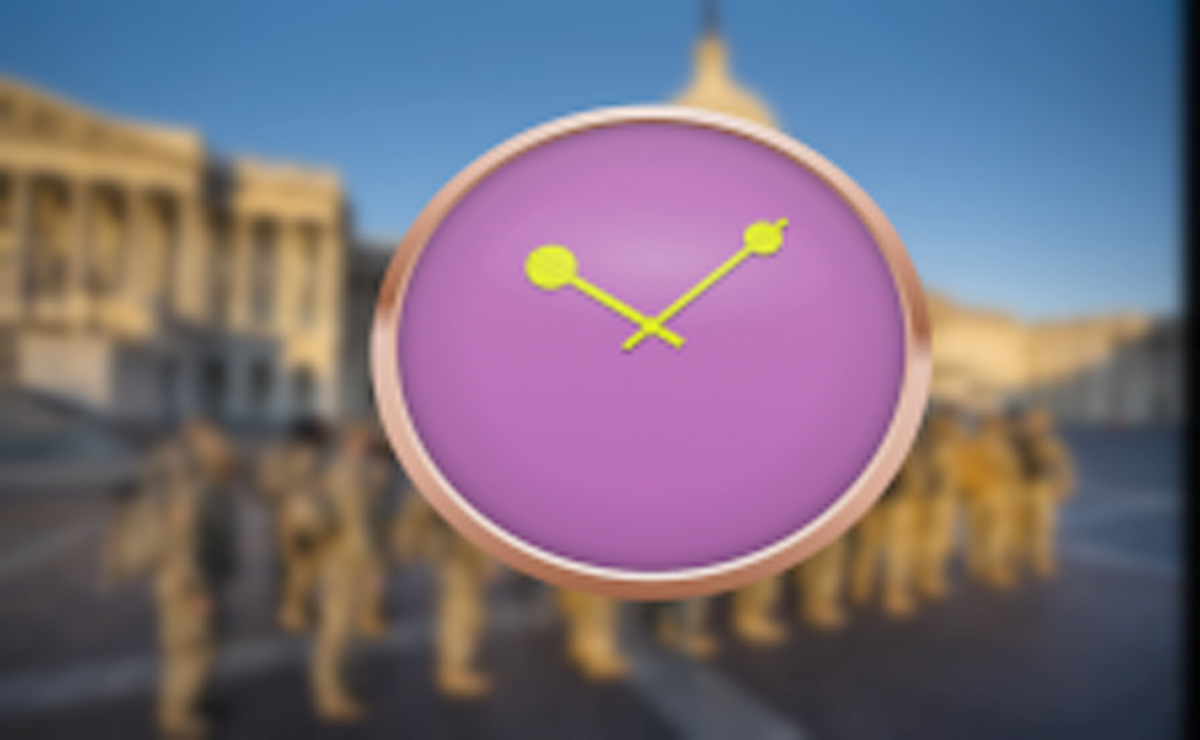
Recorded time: 10:08
